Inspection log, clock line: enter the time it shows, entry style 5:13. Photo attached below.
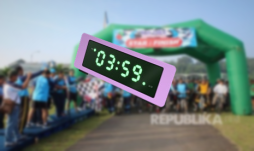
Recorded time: 3:59
